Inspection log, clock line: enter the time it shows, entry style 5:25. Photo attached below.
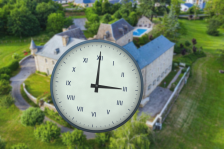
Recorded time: 3:00
